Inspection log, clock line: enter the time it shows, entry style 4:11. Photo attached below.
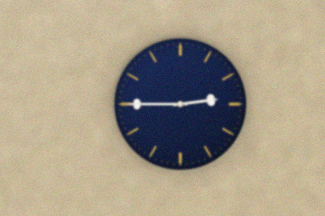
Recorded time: 2:45
